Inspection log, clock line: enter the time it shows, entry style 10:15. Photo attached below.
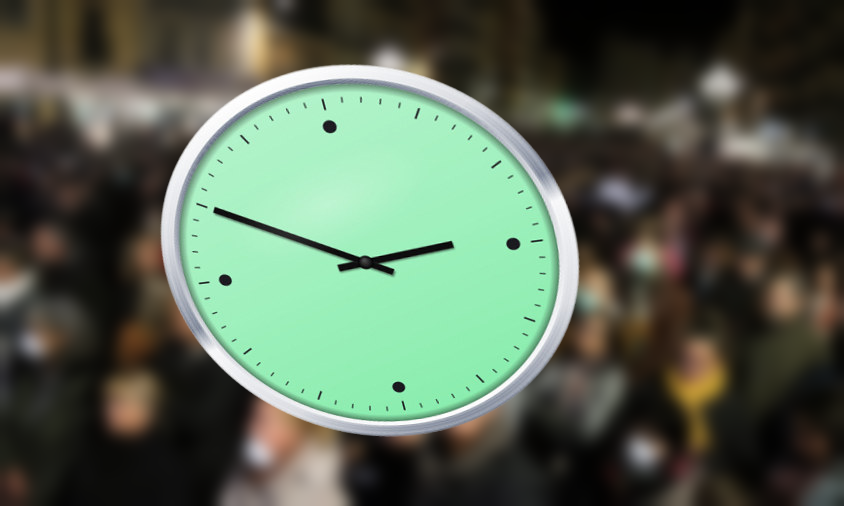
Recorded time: 2:50
